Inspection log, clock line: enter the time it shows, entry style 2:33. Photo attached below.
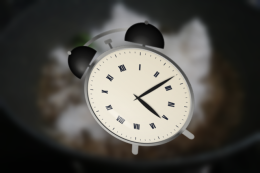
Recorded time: 5:13
